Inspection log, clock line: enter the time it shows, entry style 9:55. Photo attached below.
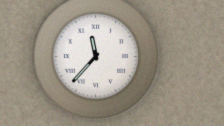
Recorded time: 11:37
